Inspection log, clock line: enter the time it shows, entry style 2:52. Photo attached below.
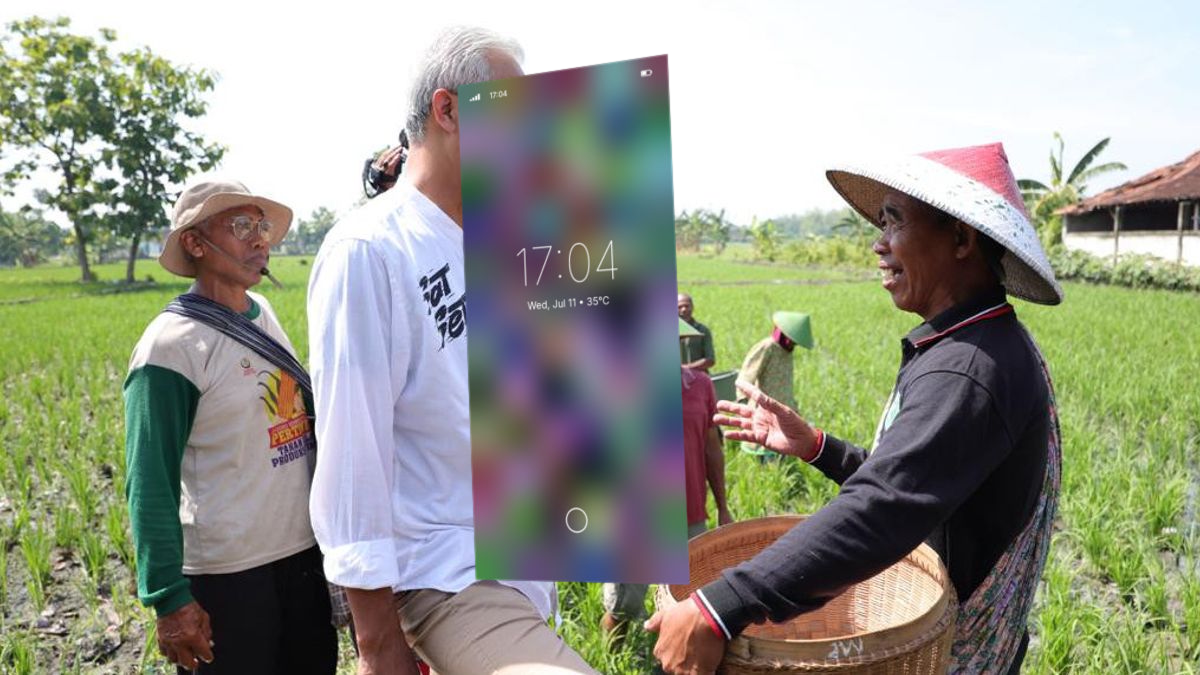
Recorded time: 17:04
